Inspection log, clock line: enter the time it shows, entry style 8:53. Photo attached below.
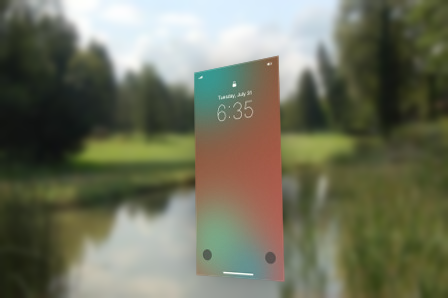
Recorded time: 6:35
